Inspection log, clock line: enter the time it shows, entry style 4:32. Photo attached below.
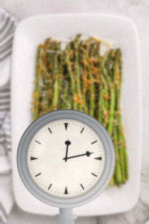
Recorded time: 12:13
